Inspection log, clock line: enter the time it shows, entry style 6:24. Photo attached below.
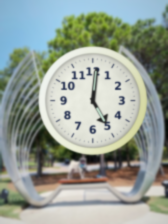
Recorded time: 5:01
